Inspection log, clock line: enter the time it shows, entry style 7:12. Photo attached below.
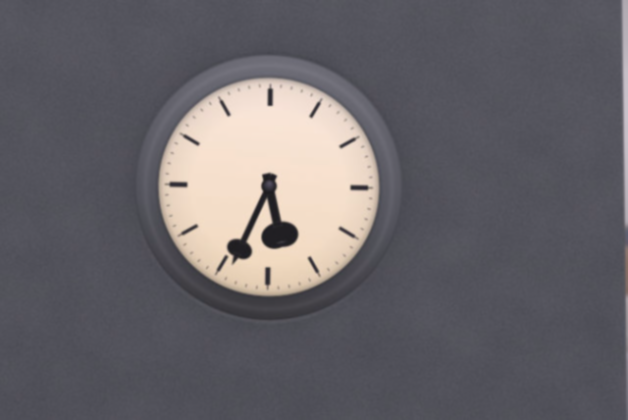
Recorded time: 5:34
